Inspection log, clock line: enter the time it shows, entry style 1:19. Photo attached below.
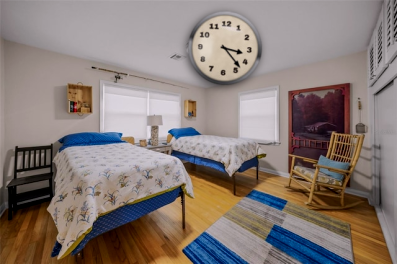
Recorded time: 3:23
